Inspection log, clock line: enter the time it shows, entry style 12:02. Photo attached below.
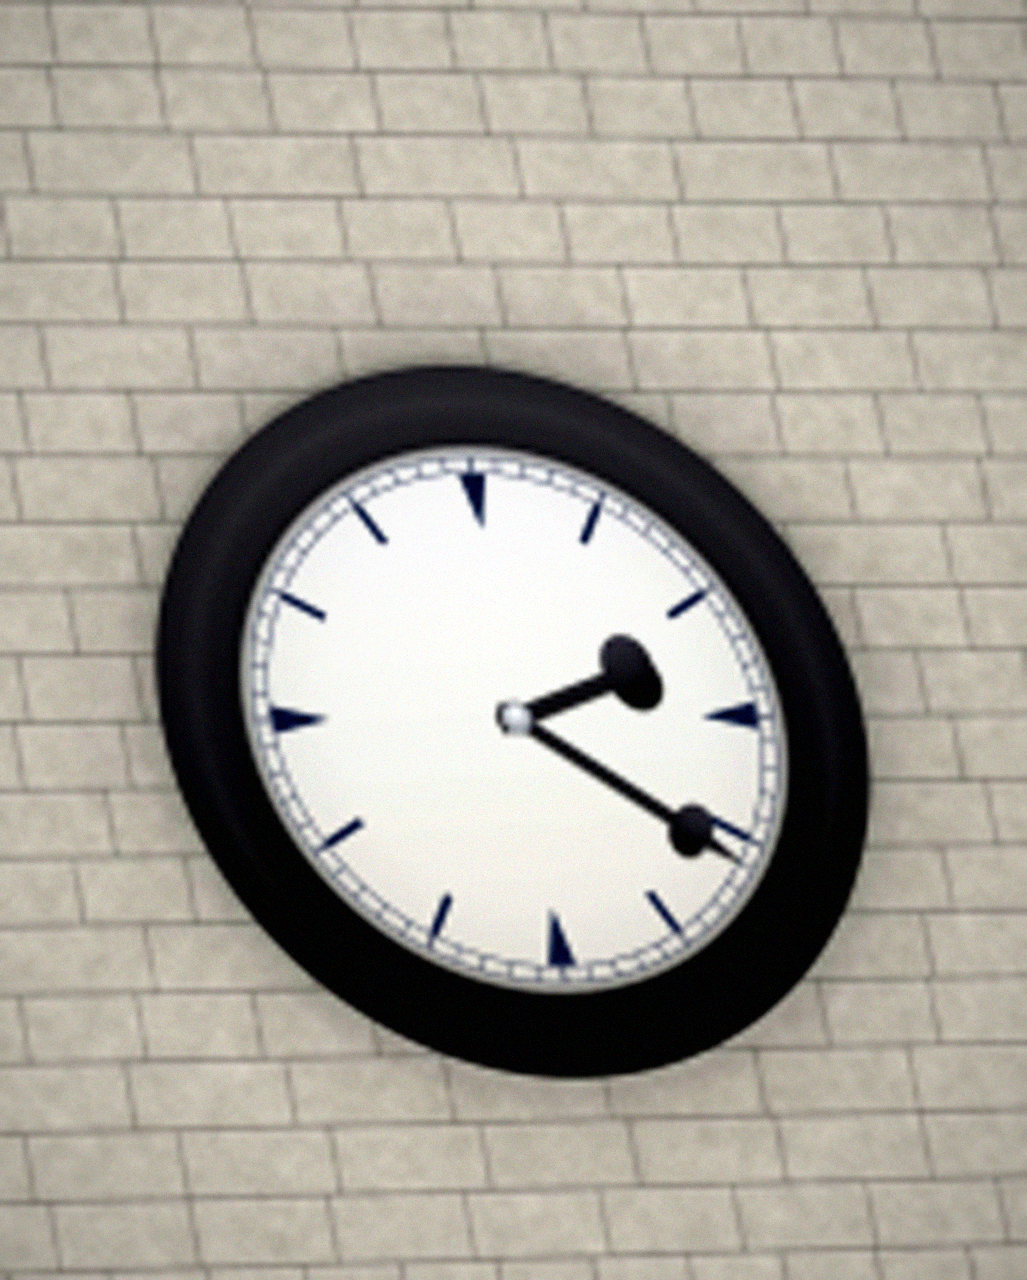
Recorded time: 2:21
